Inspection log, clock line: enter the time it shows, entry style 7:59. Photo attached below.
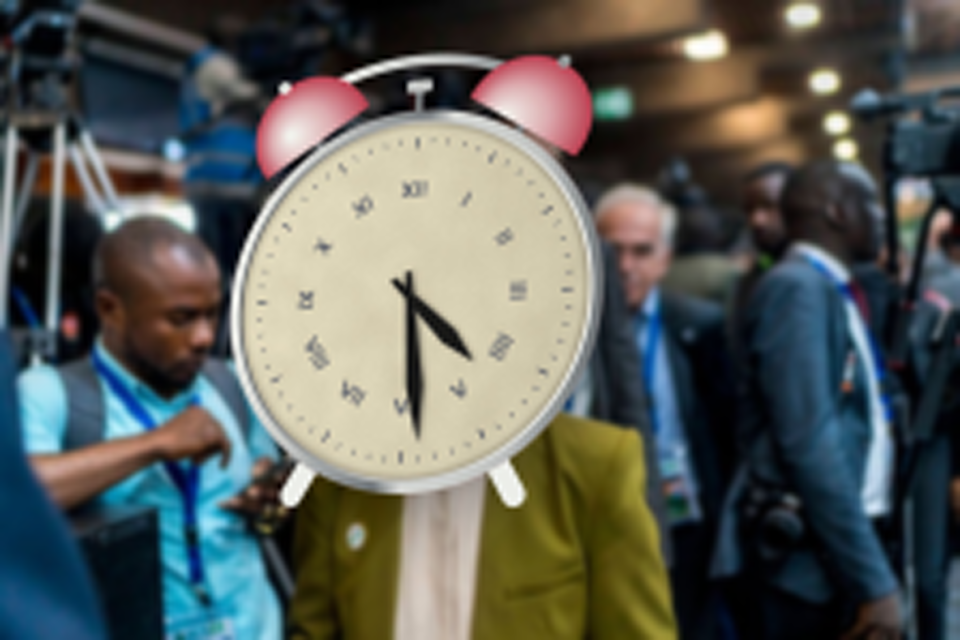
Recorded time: 4:29
